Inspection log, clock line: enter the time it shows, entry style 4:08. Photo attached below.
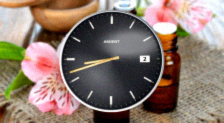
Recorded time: 8:42
